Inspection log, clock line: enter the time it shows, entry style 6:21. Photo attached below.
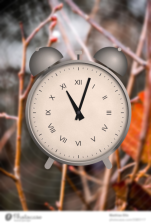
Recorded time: 11:03
